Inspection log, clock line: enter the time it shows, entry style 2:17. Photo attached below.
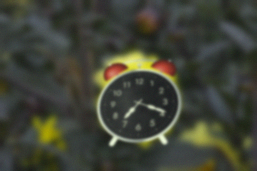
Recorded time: 7:19
